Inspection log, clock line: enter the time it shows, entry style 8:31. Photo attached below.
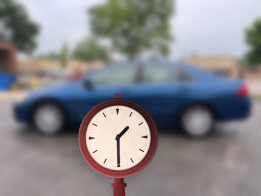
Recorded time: 1:30
